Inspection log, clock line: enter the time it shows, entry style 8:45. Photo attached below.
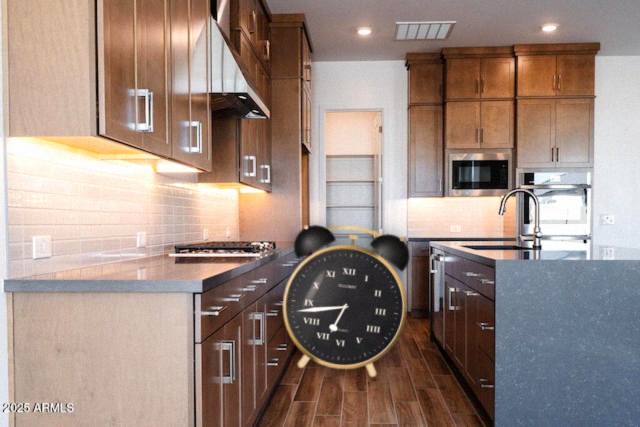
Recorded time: 6:43
